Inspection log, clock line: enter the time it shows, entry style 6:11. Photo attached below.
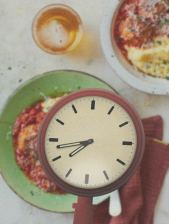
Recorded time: 7:43
